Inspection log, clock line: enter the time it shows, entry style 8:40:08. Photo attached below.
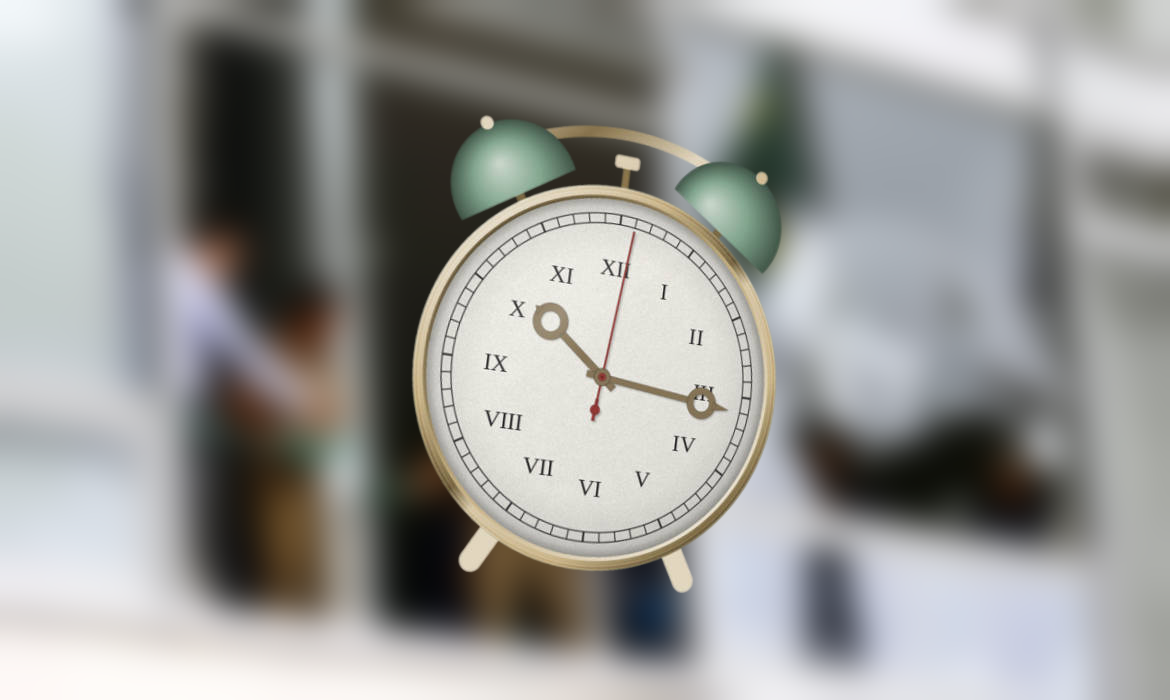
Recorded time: 10:16:01
